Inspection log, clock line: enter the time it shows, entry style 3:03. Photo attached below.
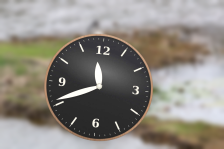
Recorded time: 11:41
